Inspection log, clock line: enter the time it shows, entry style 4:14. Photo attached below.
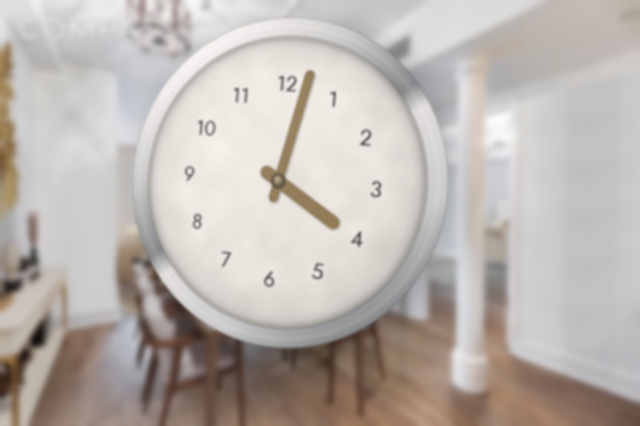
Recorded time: 4:02
